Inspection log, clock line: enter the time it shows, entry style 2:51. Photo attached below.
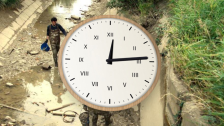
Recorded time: 12:14
